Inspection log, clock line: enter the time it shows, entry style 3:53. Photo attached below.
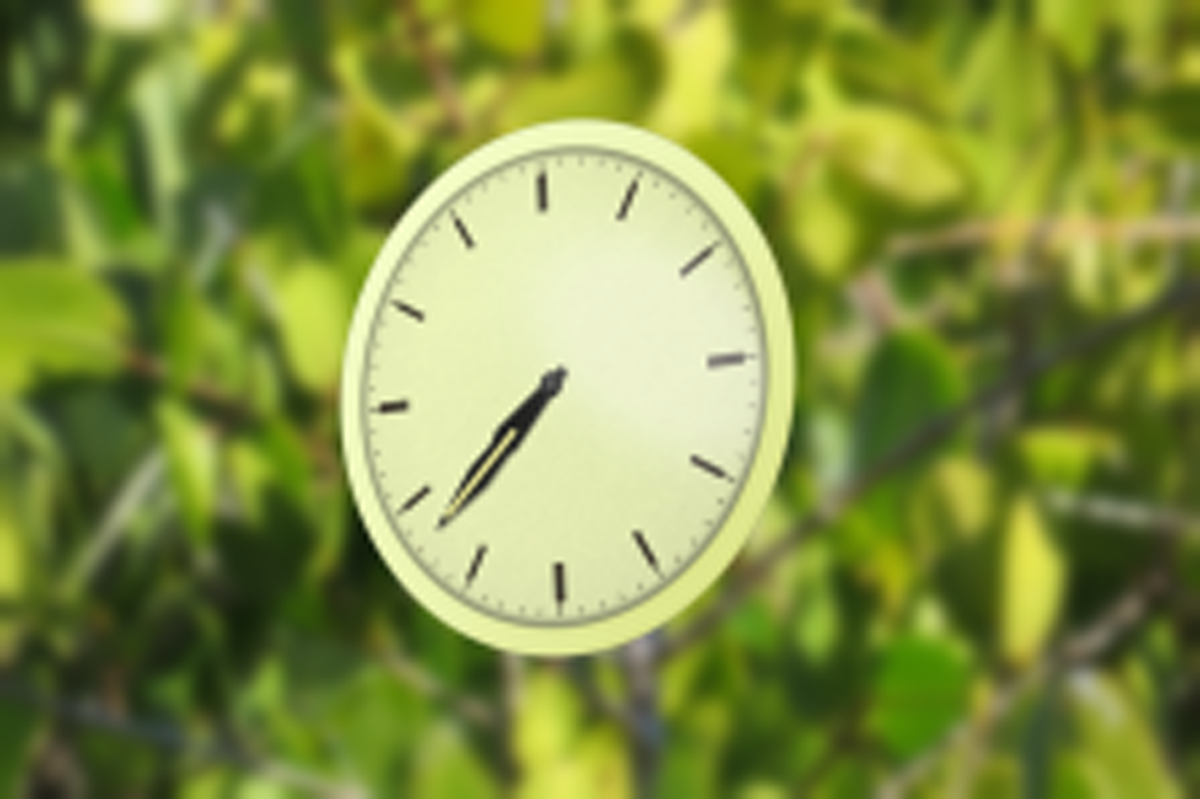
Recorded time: 7:38
